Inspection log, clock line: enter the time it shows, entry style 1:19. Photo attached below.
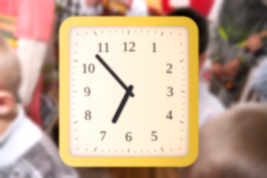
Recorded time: 6:53
